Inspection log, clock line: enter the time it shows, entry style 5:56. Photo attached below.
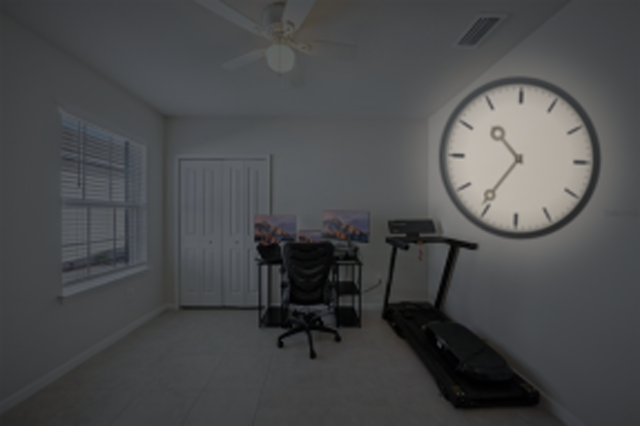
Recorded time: 10:36
